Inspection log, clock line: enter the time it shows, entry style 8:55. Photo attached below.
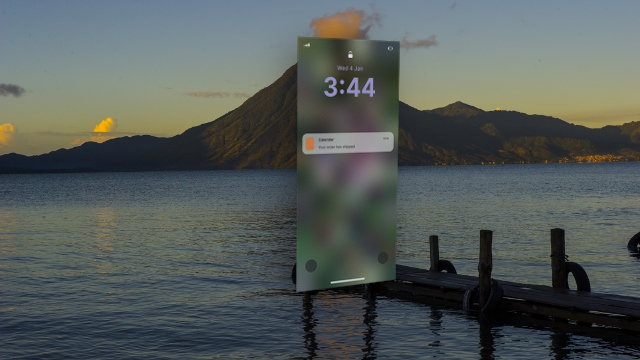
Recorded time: 3:44
